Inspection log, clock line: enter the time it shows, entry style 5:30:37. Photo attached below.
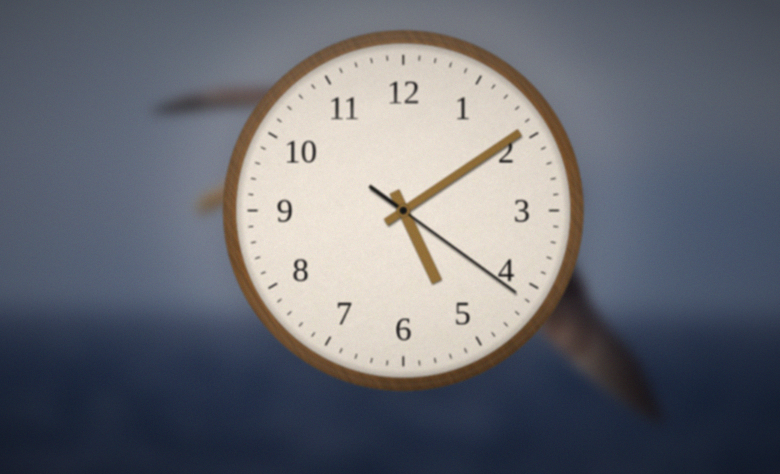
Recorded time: 5:09:21
